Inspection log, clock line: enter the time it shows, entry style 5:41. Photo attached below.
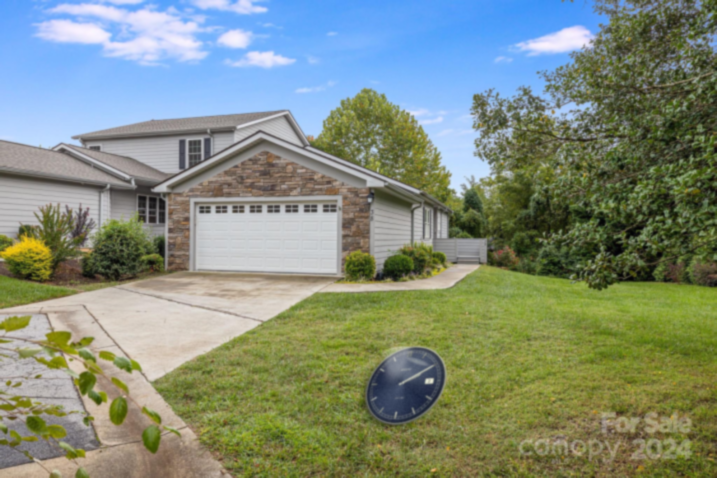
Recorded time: 2:10
